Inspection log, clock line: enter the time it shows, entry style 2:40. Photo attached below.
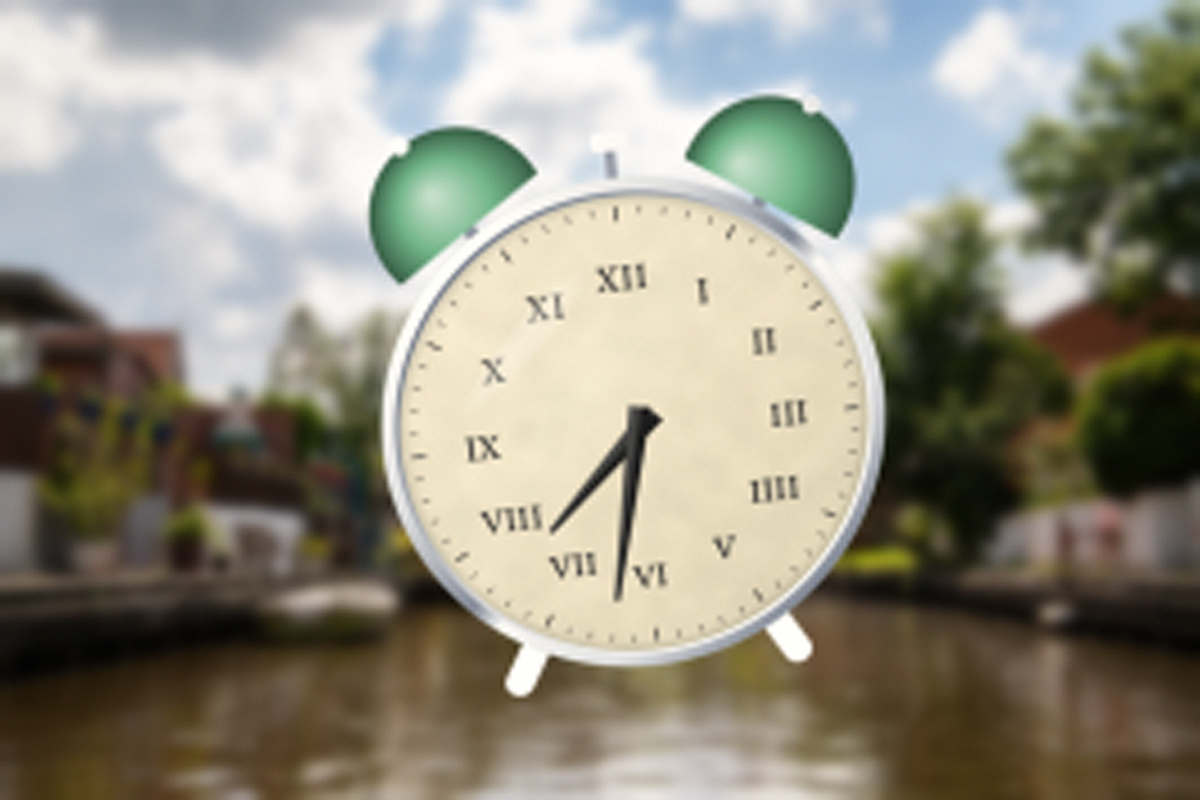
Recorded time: 7:32
